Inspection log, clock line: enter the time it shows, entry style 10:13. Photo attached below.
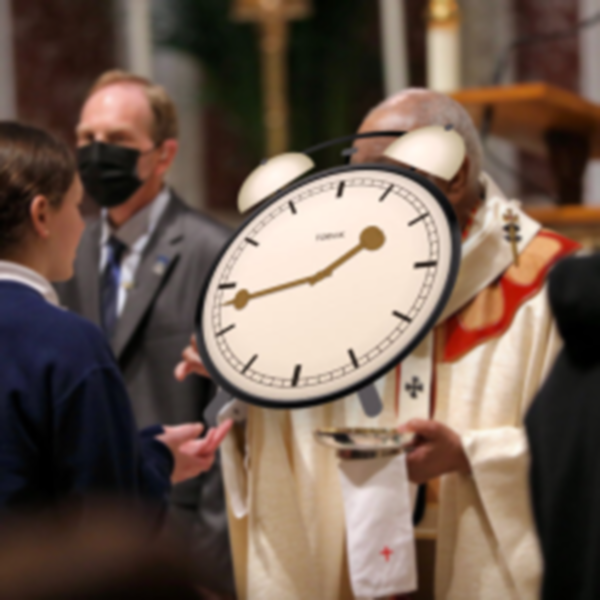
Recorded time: 1:43
